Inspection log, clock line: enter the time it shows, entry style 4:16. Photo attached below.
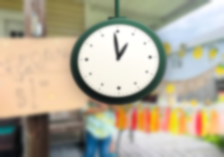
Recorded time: 12:59
